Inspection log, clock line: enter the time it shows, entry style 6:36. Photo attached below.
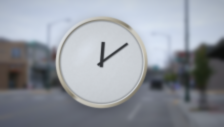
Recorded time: 12:09
